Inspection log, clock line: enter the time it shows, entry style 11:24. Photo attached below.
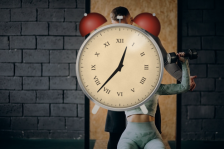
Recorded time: 12:37
